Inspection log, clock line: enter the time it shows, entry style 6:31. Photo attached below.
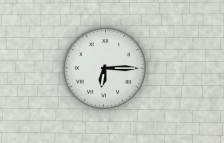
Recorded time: 6:15
